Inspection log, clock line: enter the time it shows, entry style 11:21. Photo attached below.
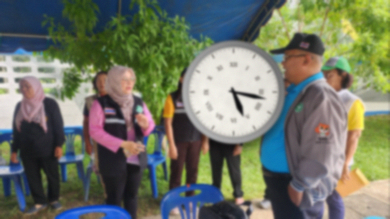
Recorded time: 5:17
